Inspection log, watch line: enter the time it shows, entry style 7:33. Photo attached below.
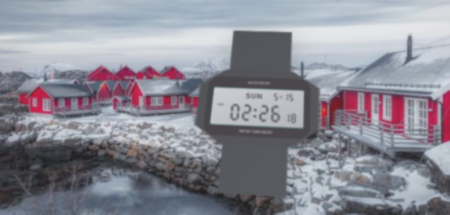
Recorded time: 2:26
